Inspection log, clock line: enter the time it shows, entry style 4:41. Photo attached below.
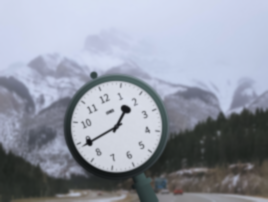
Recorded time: 1:44
